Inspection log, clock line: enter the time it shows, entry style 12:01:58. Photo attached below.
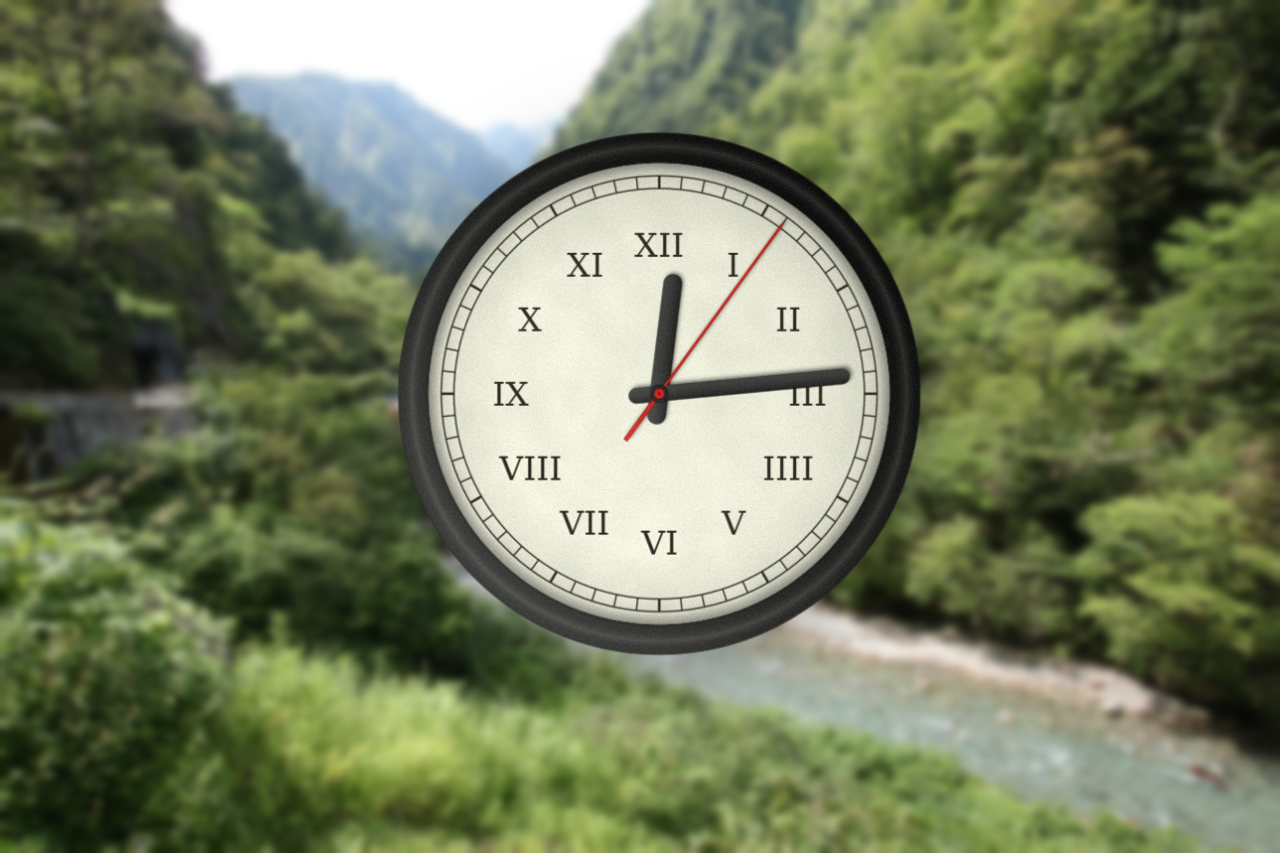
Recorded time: 12:14:06
